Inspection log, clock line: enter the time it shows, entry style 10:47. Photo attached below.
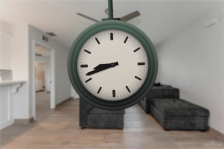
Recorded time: 8:42
